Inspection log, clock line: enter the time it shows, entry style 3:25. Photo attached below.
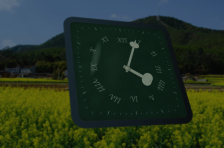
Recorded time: 4:04
